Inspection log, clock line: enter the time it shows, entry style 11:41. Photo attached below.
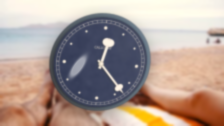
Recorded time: 12:23
